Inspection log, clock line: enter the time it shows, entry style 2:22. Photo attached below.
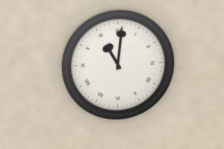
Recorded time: 11:01
